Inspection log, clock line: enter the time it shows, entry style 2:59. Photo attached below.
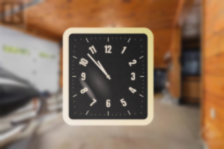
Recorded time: 10:53
